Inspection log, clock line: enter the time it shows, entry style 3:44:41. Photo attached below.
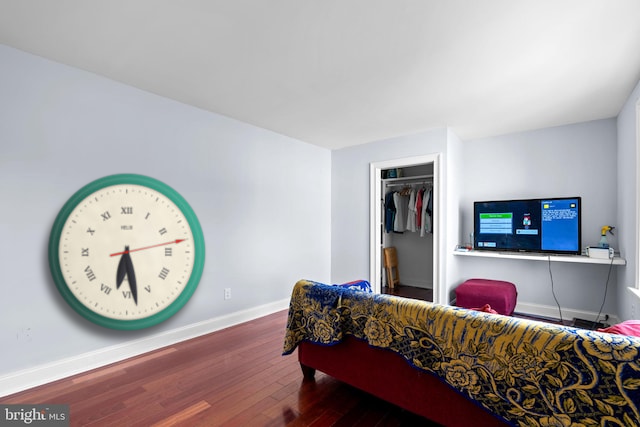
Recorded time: 6:28:13
